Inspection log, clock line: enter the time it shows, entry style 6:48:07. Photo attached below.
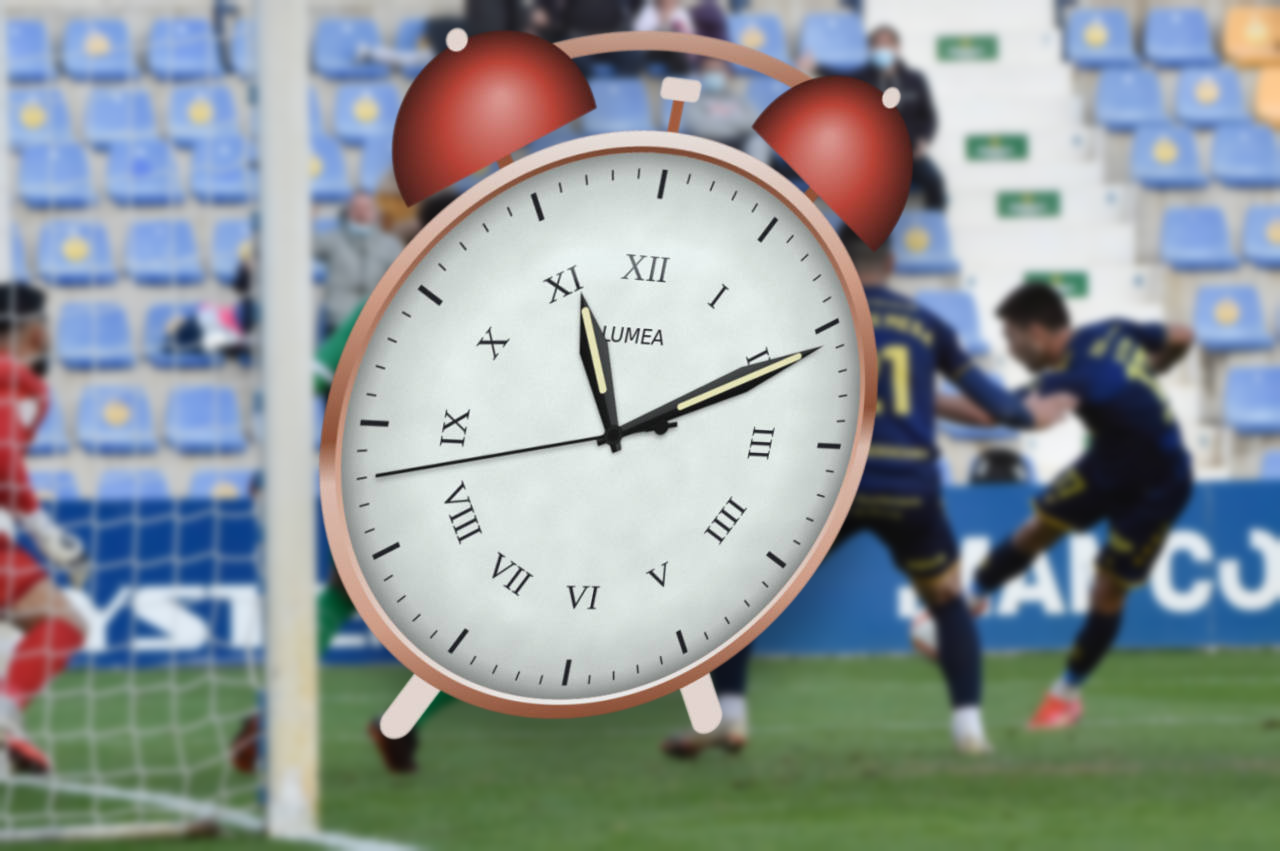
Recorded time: 11:10:43
